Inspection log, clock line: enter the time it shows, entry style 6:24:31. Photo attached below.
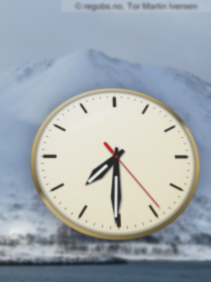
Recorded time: 7:30:24
